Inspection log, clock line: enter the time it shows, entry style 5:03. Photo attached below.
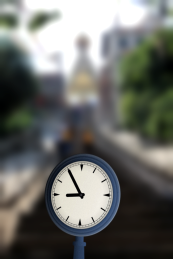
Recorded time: 8:55
